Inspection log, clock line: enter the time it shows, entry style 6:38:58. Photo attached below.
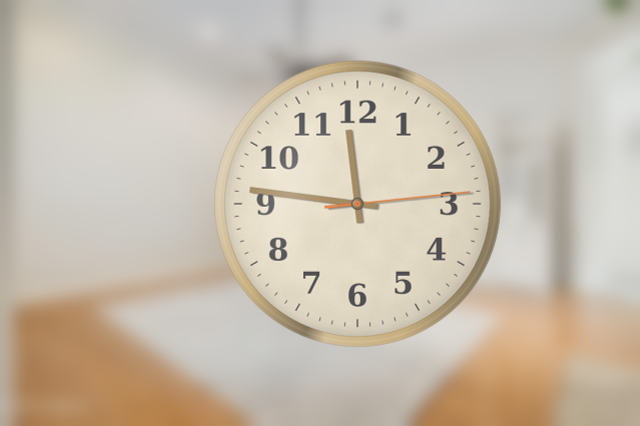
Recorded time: 11:46:14
